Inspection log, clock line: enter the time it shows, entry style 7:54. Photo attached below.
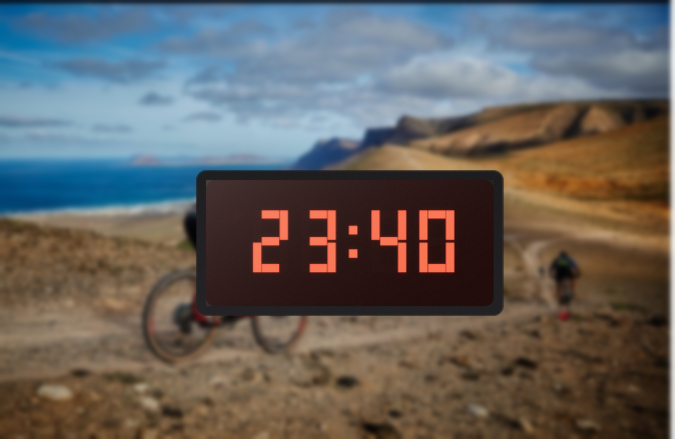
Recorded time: 23:40
